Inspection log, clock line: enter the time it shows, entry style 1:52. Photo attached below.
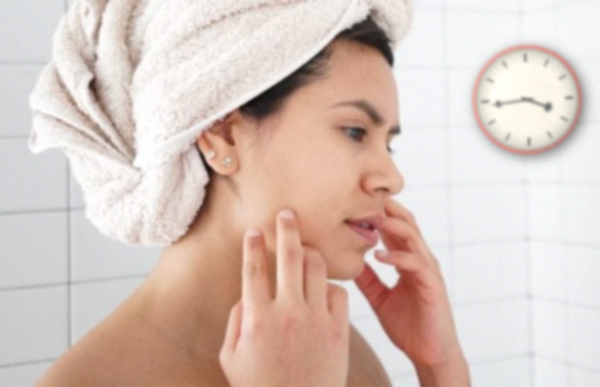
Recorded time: 3:44
